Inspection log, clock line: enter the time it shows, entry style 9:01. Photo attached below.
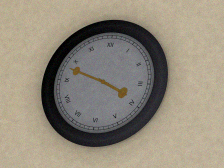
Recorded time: 3:48
